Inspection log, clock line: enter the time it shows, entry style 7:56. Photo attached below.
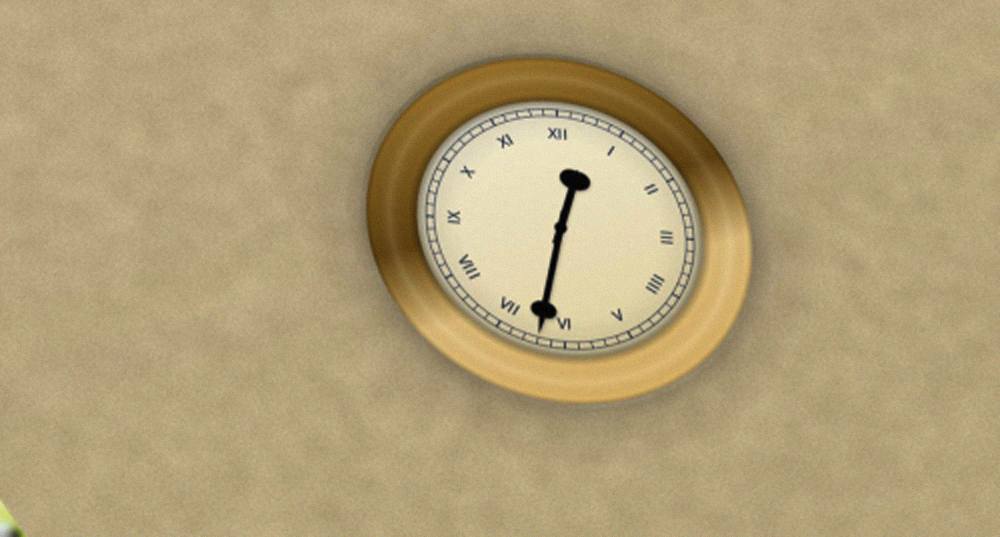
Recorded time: 12:32
